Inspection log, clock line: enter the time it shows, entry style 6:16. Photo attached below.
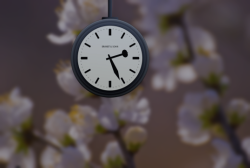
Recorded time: 2:26
